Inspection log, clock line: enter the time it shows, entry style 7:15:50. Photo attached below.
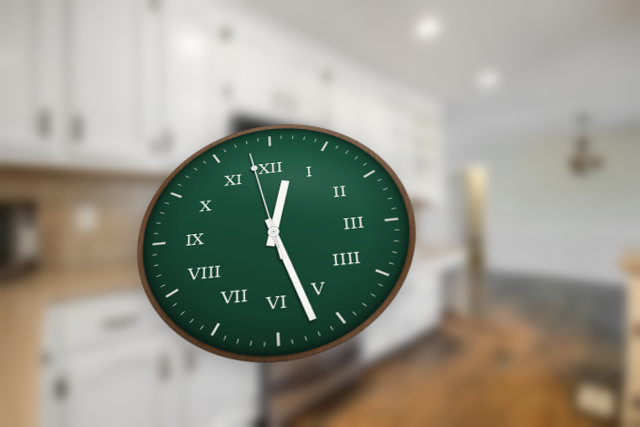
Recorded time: 12:26:58
